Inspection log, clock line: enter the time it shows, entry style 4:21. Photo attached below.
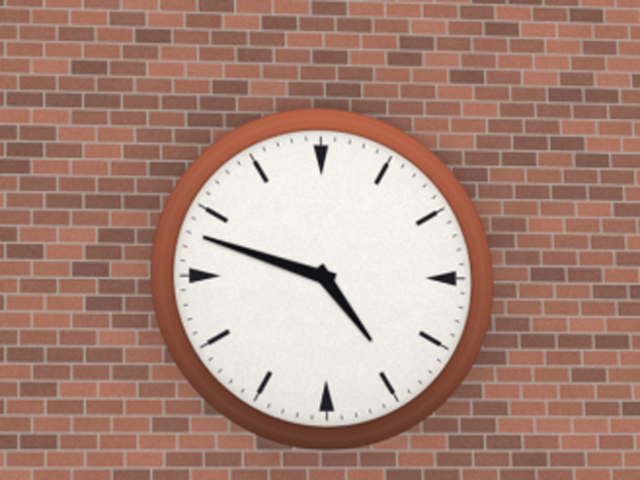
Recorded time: 4:48
